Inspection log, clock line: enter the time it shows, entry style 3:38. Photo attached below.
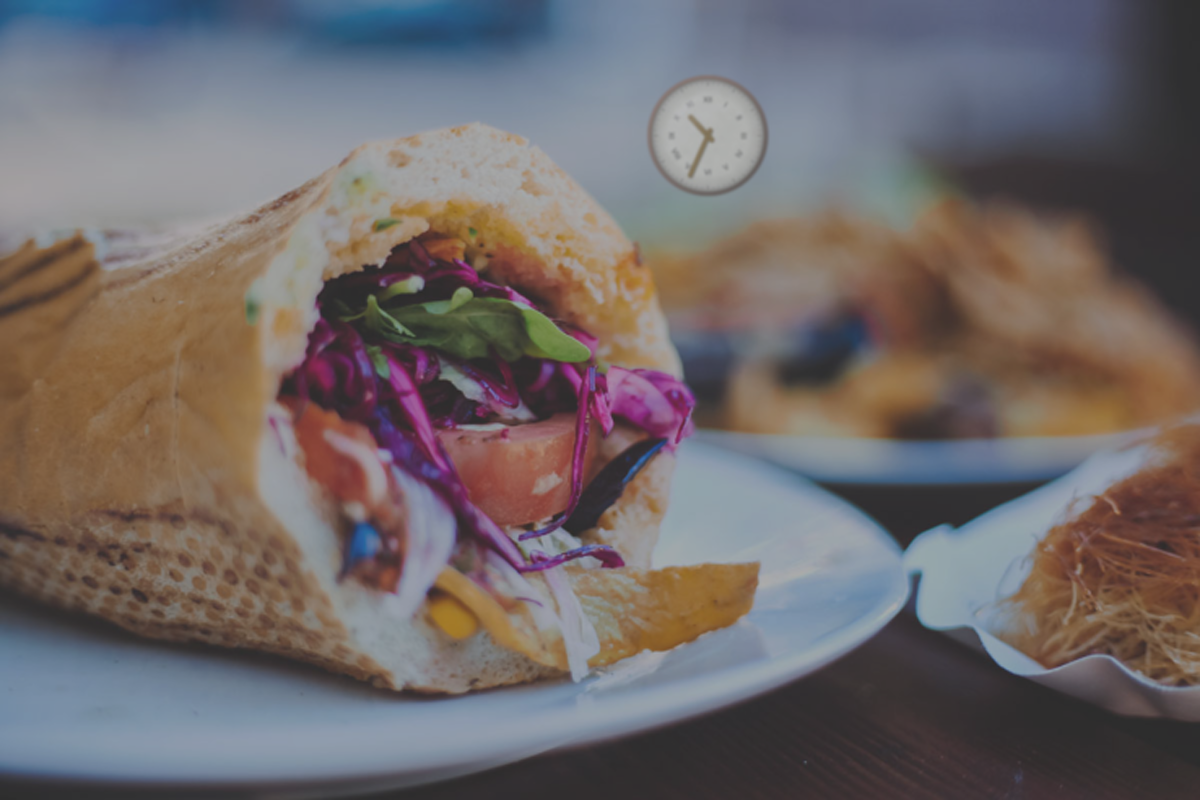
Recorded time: 10:34
